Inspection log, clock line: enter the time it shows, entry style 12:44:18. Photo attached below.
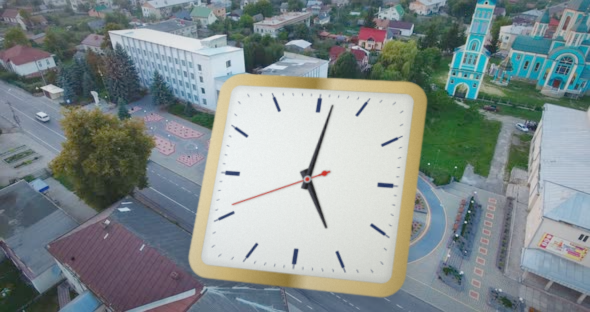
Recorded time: 5:01:41
